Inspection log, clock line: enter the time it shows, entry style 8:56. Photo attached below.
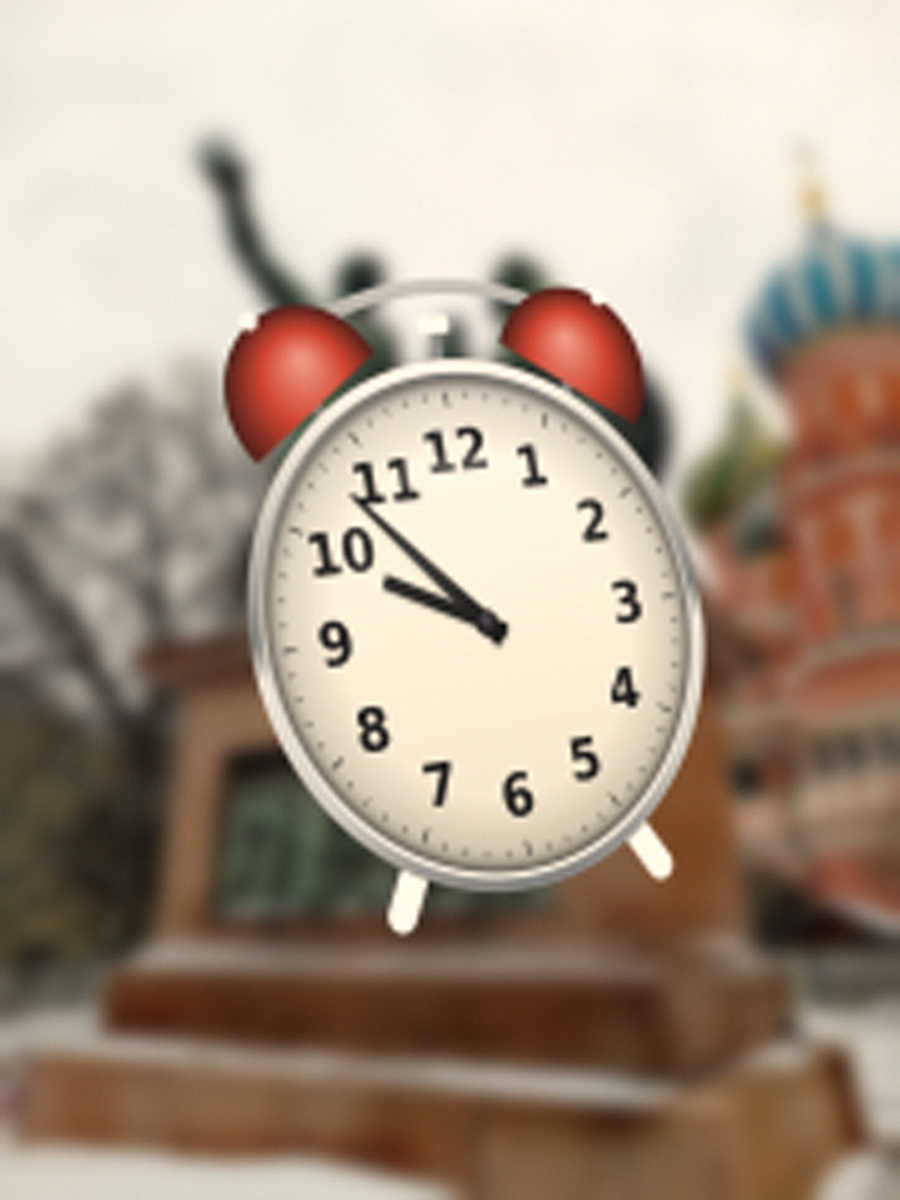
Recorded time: 9:53
